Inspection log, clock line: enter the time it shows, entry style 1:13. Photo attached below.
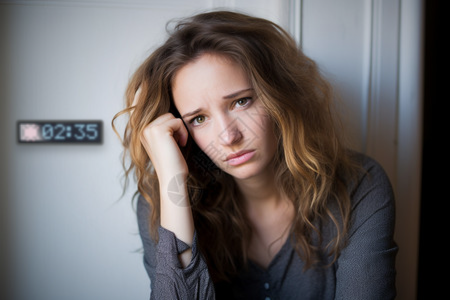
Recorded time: 2:35
